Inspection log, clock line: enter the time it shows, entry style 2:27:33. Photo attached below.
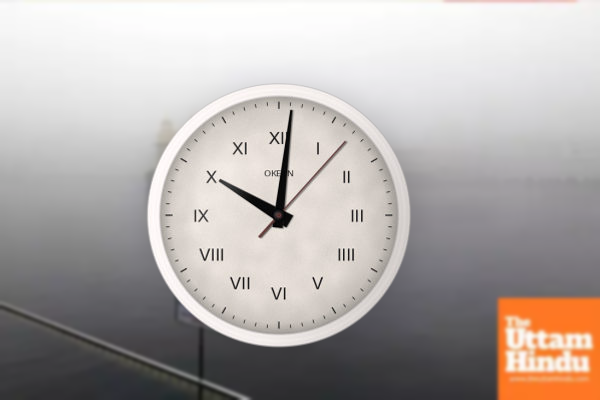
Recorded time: 10:01:07
